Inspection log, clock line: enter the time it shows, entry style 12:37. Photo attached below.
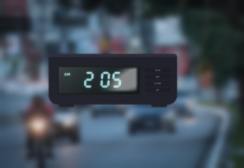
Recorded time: 2:05
